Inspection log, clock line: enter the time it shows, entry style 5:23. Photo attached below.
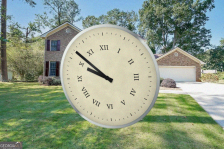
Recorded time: 9:52
